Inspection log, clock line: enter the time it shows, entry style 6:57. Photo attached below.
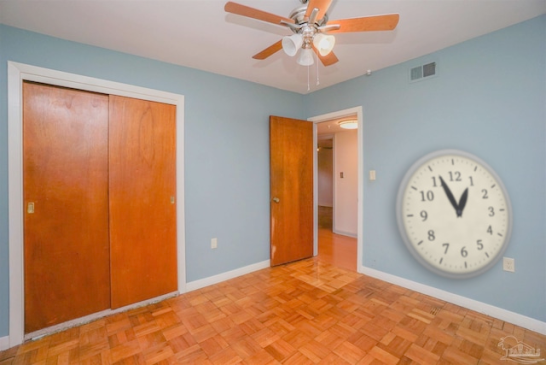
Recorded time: 12:56
